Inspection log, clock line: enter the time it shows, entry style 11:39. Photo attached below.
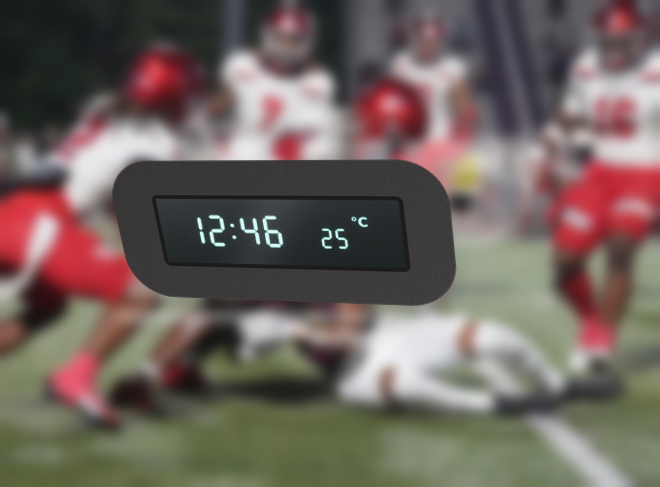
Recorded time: 12:46
